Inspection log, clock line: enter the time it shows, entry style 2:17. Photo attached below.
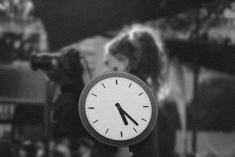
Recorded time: 5:23
